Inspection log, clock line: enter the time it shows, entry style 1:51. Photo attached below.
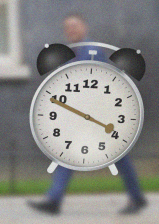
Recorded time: 3:49
